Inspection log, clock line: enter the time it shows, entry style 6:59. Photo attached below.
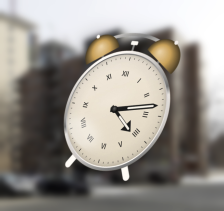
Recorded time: 4:13
